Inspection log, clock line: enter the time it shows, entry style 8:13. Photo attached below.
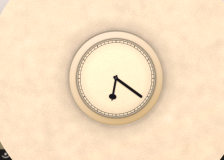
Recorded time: 6:21
